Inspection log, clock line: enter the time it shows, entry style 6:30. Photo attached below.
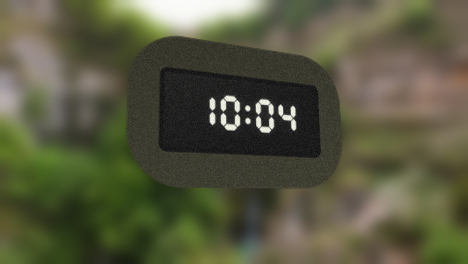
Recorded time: 10:04
